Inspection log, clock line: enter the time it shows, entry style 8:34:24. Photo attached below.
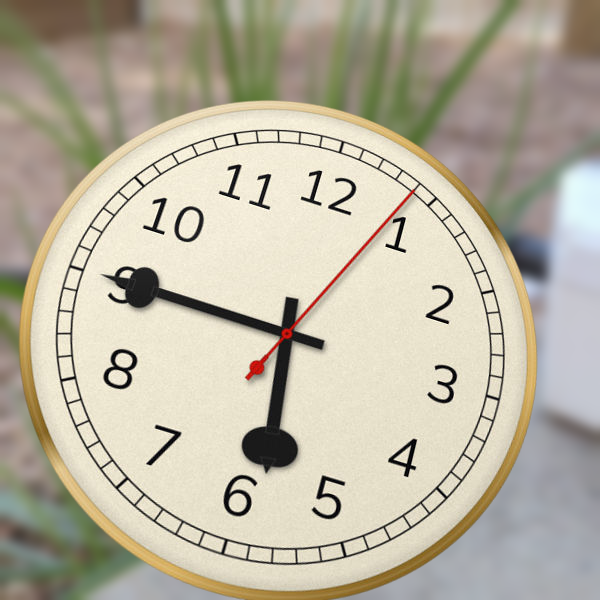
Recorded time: 5:45:04
